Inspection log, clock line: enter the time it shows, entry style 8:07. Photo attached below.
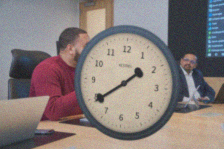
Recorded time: 1:39
